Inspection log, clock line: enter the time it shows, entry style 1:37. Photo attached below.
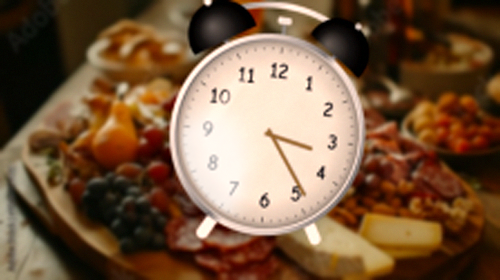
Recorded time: 3:24
